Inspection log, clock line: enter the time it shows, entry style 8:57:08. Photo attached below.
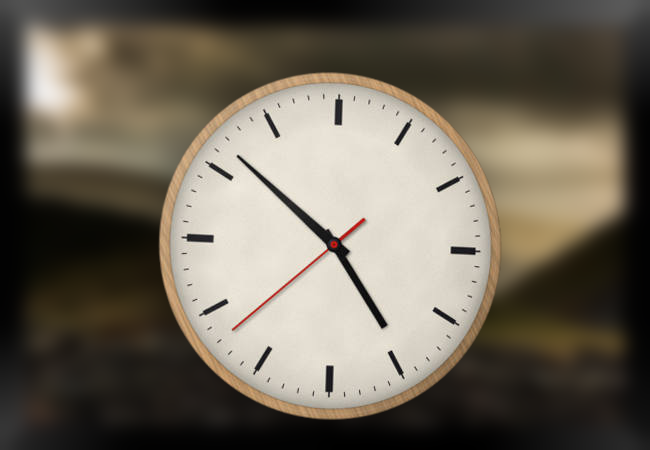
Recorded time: 4:51:38
